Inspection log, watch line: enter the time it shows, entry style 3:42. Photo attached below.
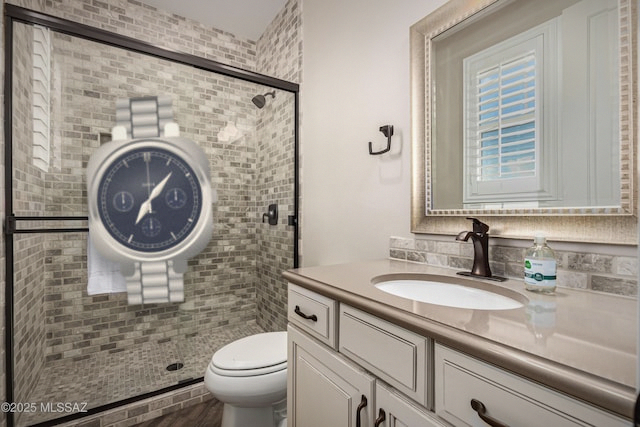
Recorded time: 7:07
